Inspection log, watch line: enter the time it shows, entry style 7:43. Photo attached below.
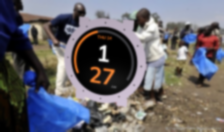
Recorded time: 1:27
